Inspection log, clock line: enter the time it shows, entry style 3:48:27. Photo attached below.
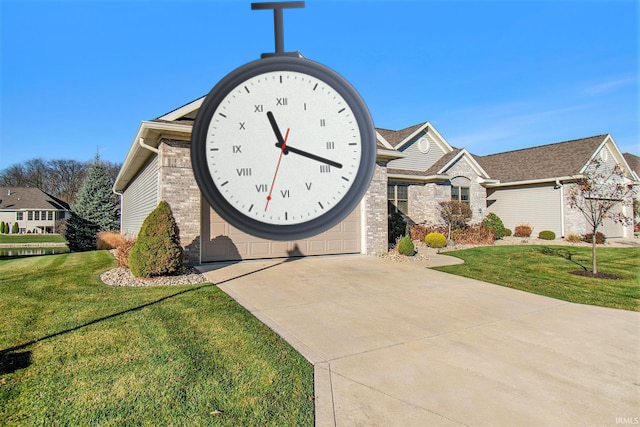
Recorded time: 11:18:33
